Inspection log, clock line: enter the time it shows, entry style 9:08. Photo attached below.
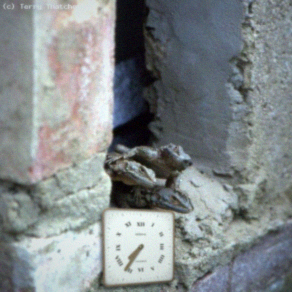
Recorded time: 7:36
